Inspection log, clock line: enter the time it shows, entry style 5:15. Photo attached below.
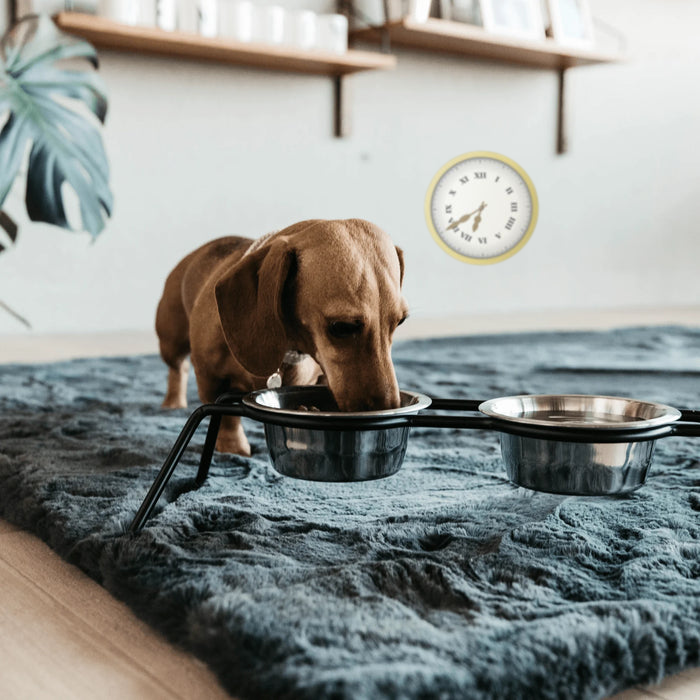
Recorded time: 6:40
